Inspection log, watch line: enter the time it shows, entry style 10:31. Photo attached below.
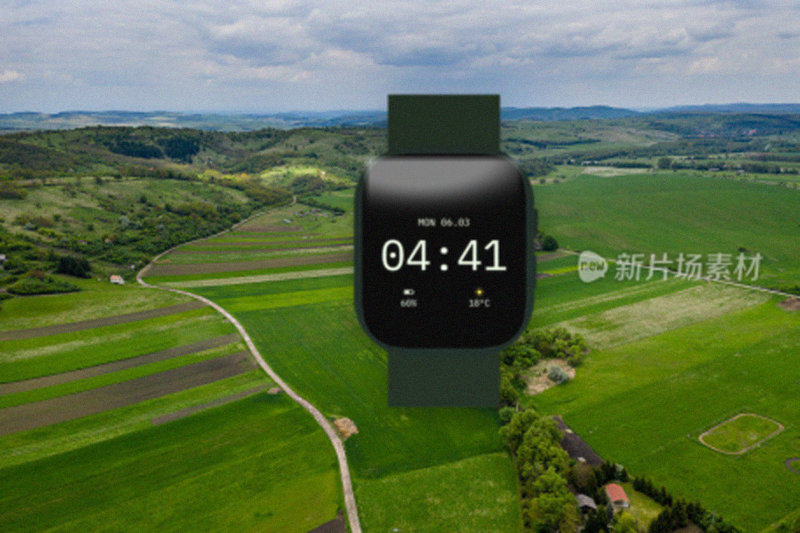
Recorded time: 4:41
